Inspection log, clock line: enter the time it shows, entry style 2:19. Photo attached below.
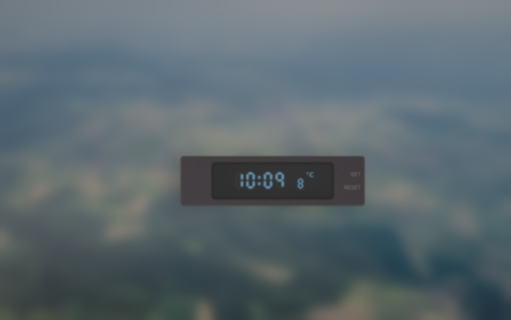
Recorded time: 10:09
